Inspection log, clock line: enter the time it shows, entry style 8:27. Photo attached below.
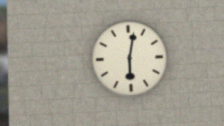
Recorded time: 6:02
